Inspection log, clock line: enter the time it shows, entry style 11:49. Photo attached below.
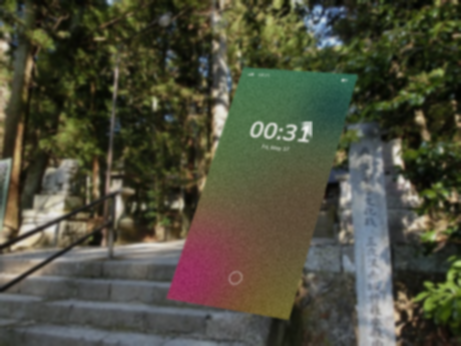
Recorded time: 0:31
